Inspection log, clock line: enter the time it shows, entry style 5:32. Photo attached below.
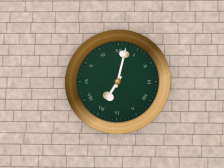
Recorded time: 7:02
